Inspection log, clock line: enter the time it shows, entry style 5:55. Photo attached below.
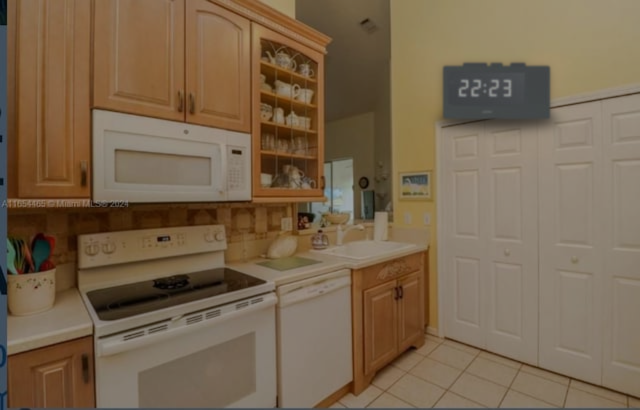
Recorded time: 22:23
